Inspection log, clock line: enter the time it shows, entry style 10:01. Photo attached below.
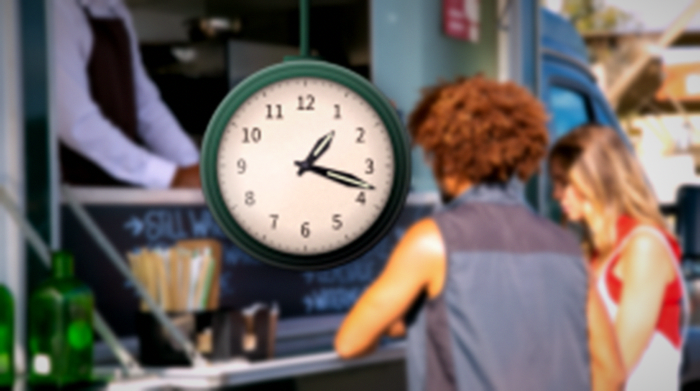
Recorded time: 1:18
